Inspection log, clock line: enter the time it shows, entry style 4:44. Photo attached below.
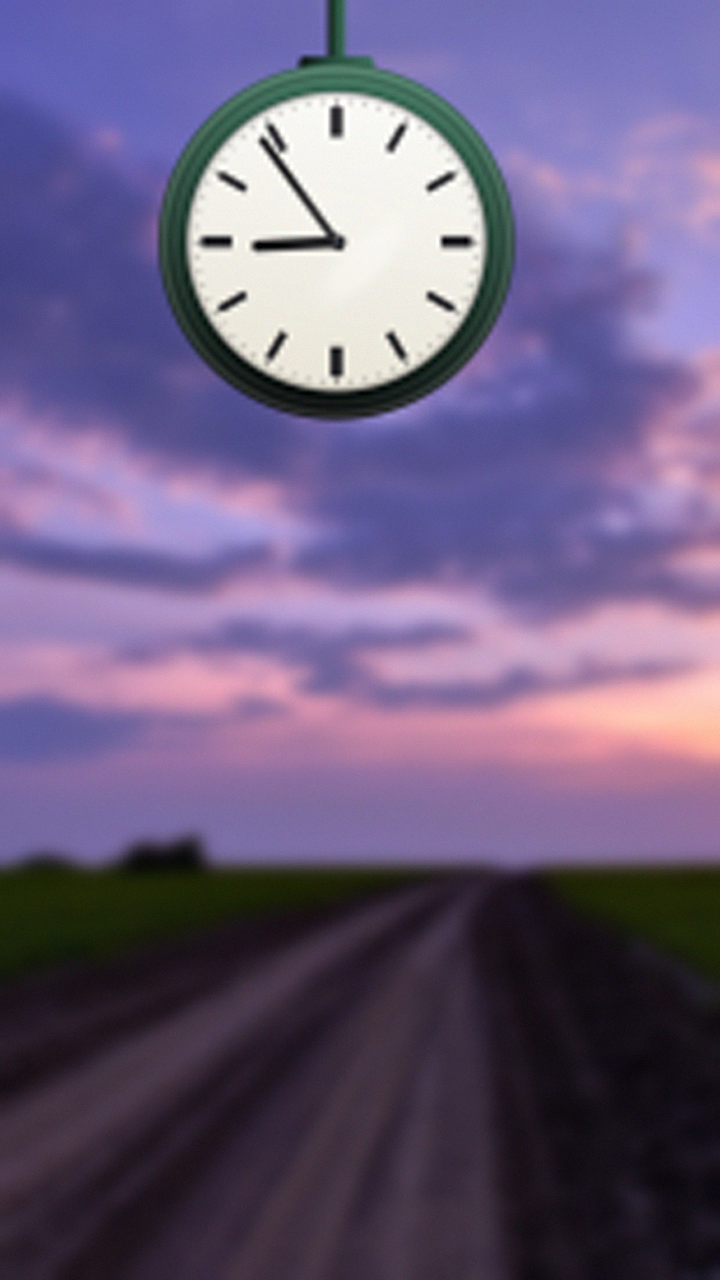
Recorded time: 8:54
